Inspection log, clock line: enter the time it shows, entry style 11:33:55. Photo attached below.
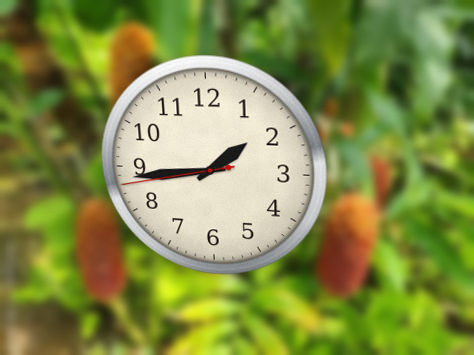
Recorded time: 1:43:43
